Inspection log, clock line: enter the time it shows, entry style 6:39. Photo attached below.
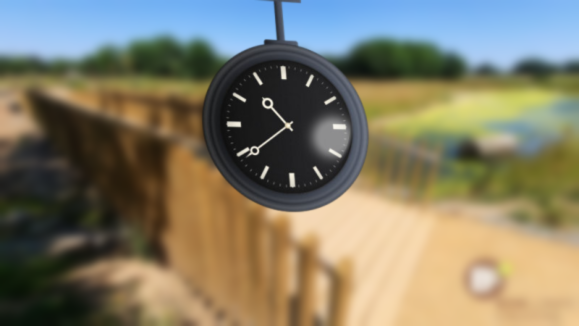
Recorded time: 10:39
